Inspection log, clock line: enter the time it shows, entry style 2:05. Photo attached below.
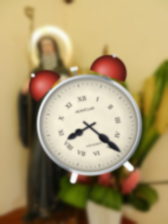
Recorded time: 8:24
